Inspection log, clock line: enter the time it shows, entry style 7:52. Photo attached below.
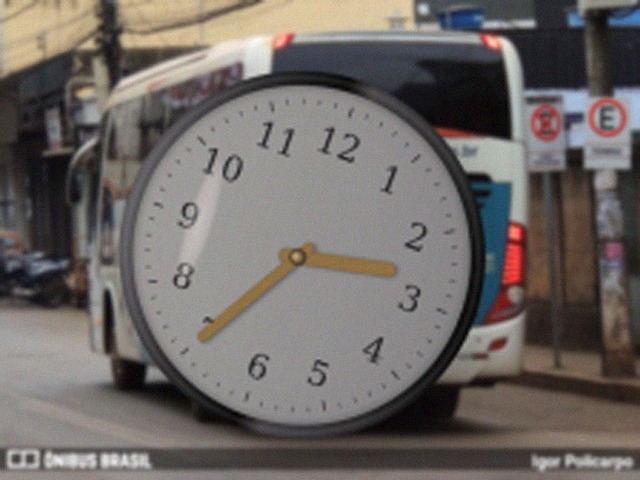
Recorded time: 2:35
